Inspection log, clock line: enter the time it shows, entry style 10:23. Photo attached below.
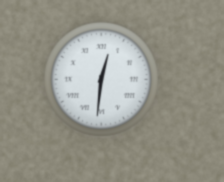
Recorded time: 12:31
